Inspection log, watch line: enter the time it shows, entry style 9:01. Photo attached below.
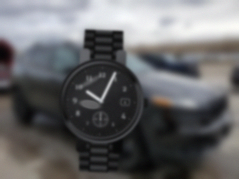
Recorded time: 10:04
